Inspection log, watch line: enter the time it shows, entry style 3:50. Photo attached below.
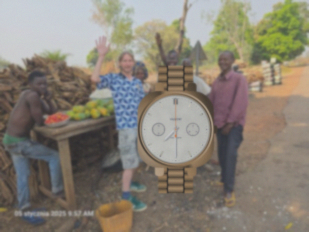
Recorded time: 7:30
